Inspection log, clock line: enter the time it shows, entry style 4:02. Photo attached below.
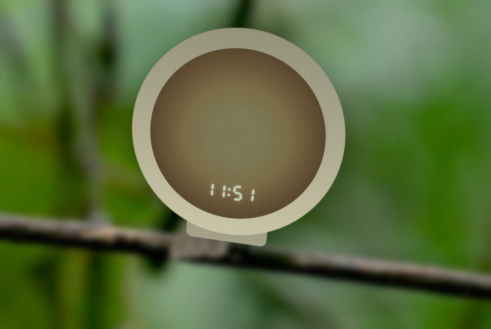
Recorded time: 11:51
